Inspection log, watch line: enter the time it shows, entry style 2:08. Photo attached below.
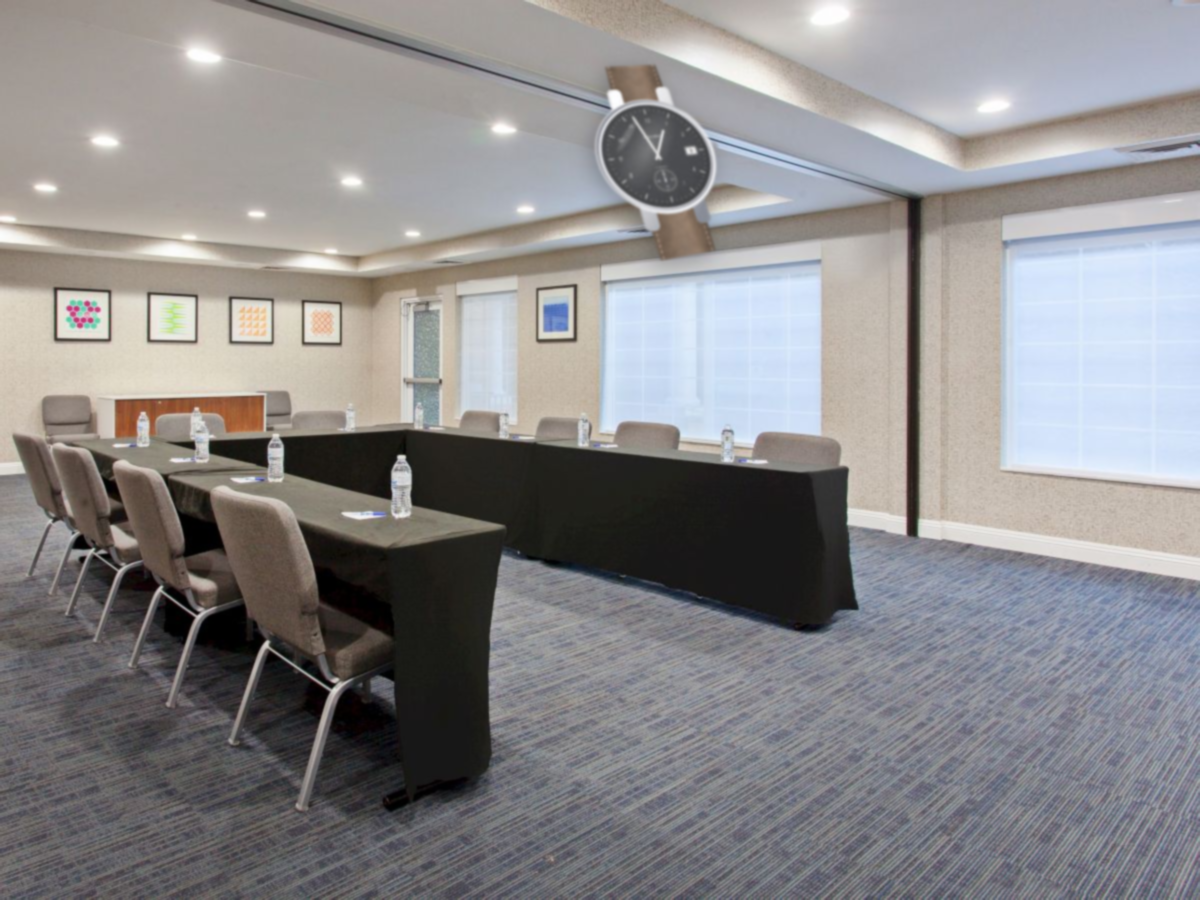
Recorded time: 12:57
